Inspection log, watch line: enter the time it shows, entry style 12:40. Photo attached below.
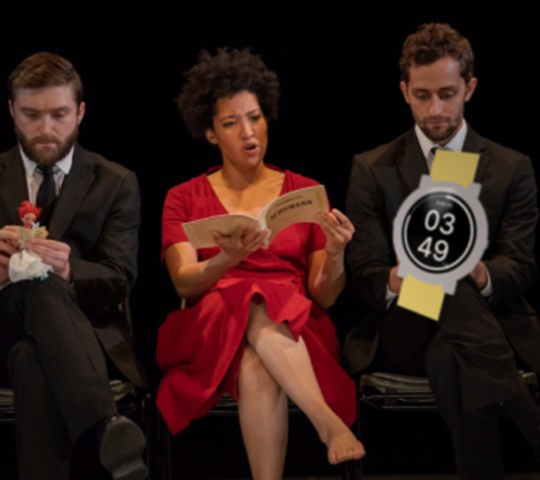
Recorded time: 3:49
